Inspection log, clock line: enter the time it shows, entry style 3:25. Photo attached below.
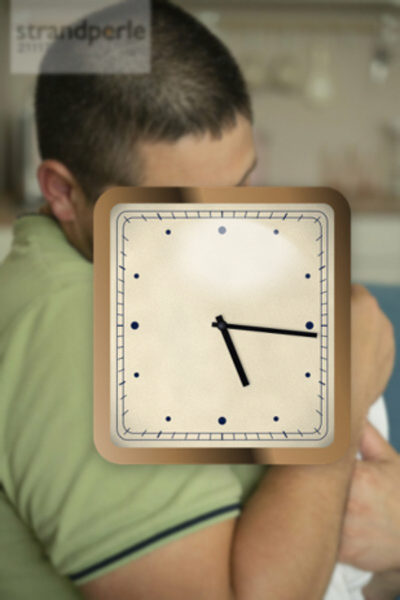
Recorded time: 5:16
